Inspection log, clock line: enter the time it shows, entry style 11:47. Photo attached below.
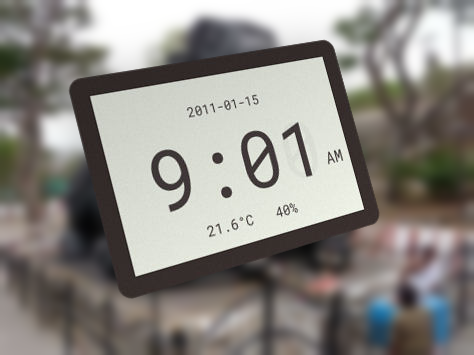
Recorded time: 9:01
